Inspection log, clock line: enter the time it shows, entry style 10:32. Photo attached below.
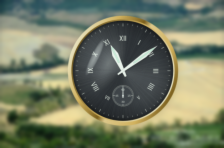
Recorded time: 11:09
